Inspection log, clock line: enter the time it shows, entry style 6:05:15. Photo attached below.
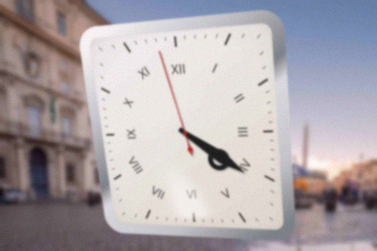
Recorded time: 4:20:58
